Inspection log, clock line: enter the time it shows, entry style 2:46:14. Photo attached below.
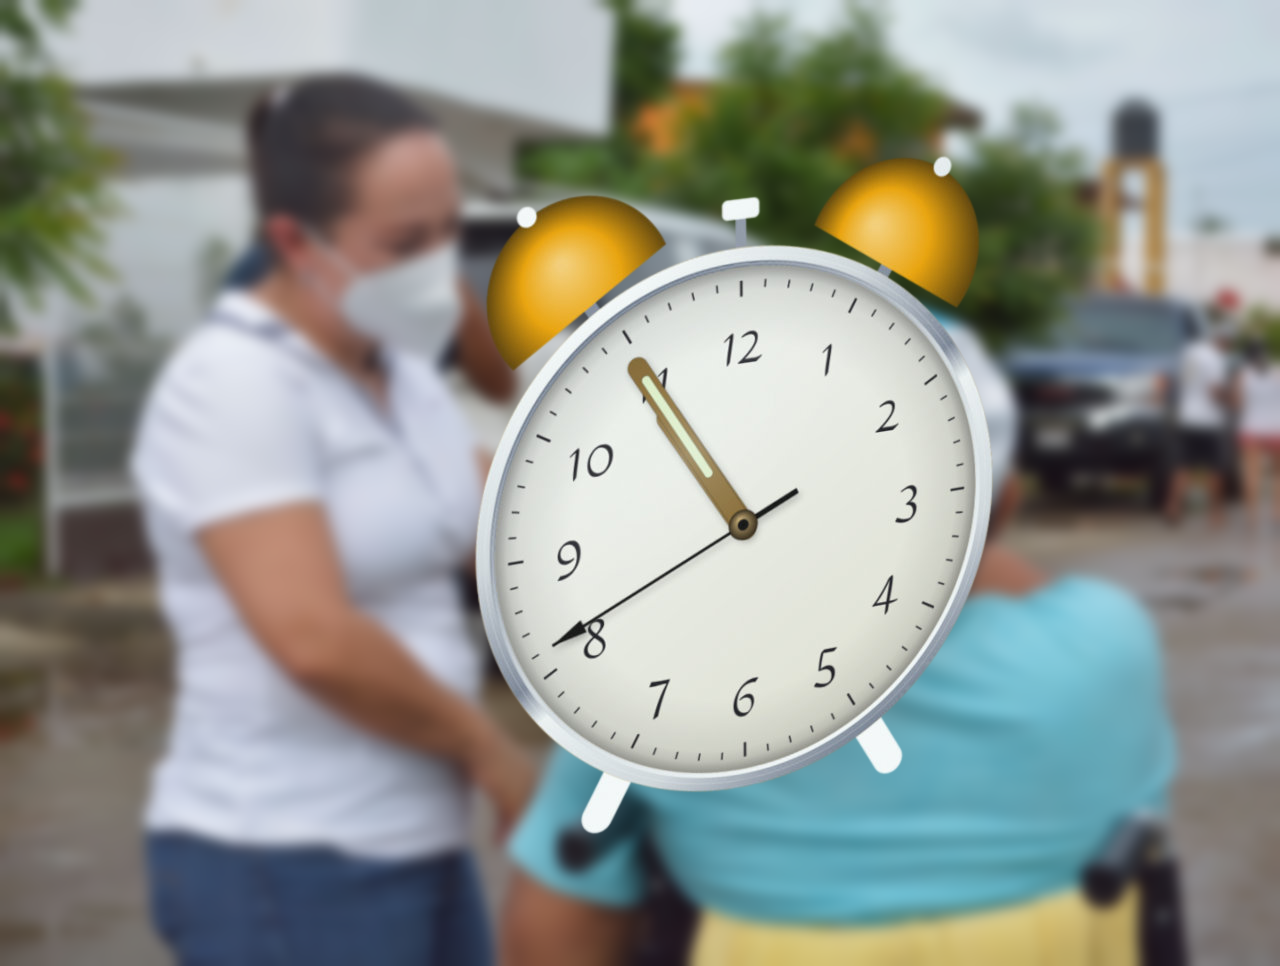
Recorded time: 10:54:41
